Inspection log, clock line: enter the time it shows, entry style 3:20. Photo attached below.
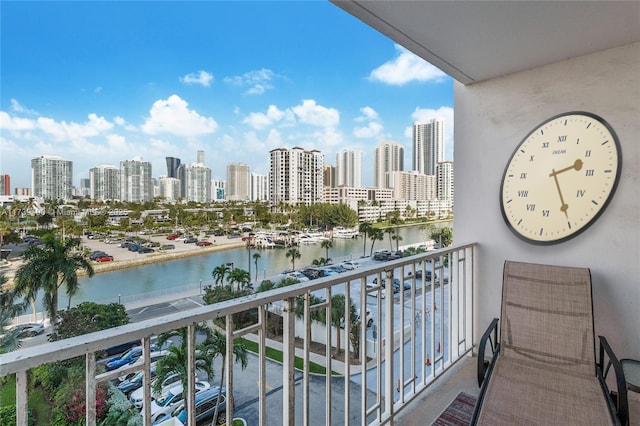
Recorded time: 2:25
